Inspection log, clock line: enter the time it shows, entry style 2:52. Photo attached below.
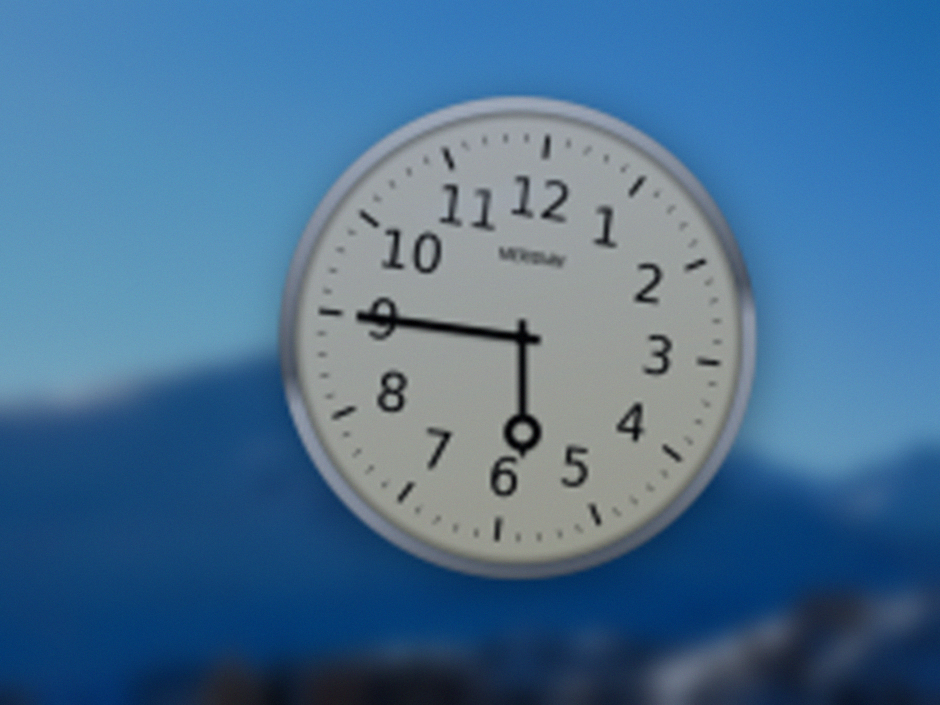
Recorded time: 5:45
